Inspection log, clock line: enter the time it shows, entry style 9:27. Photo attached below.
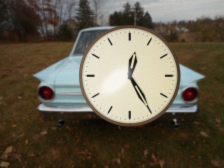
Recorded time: 12:25
